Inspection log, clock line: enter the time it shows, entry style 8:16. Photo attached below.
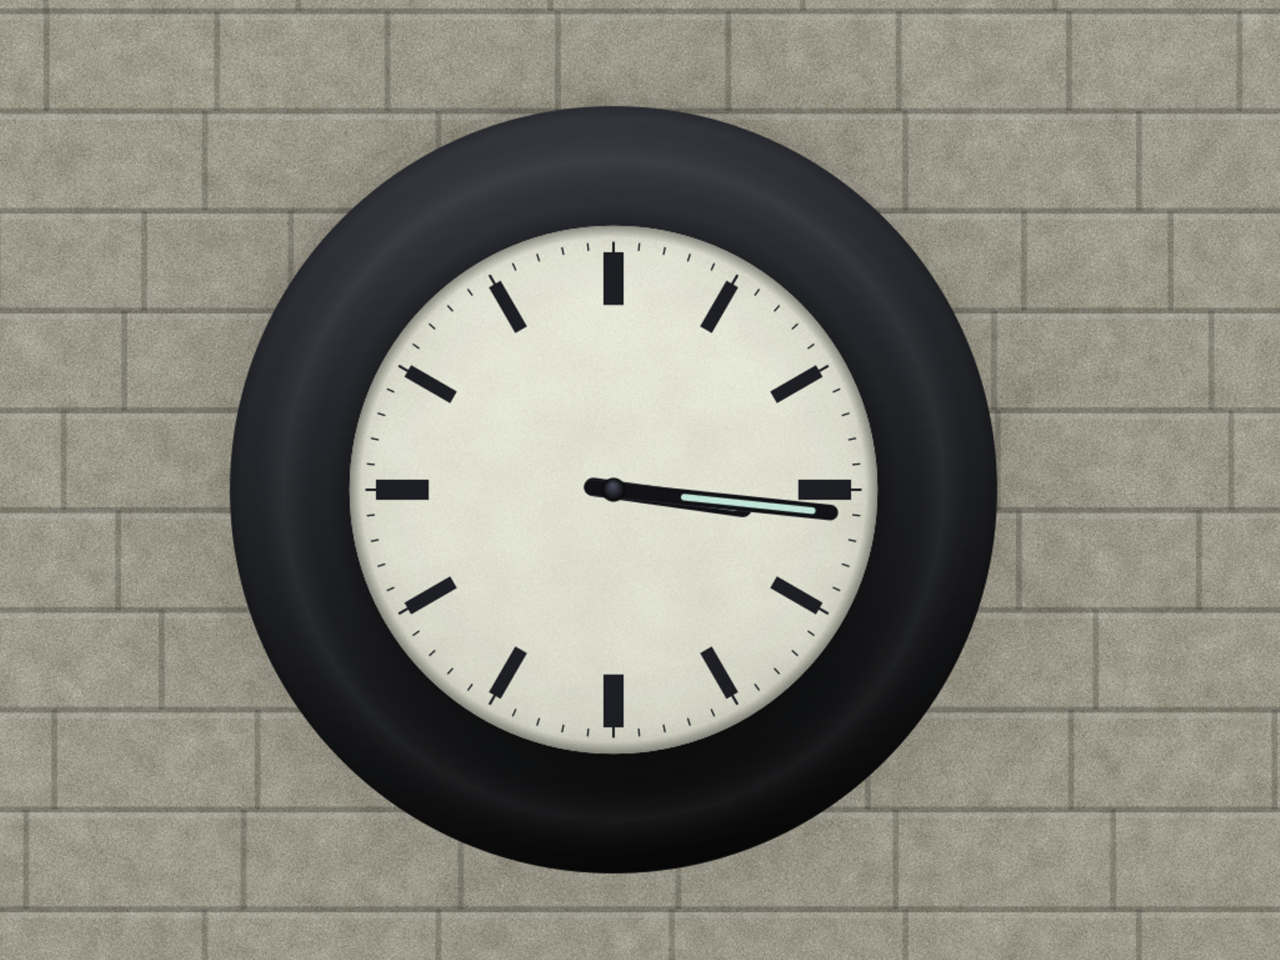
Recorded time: 3:16
